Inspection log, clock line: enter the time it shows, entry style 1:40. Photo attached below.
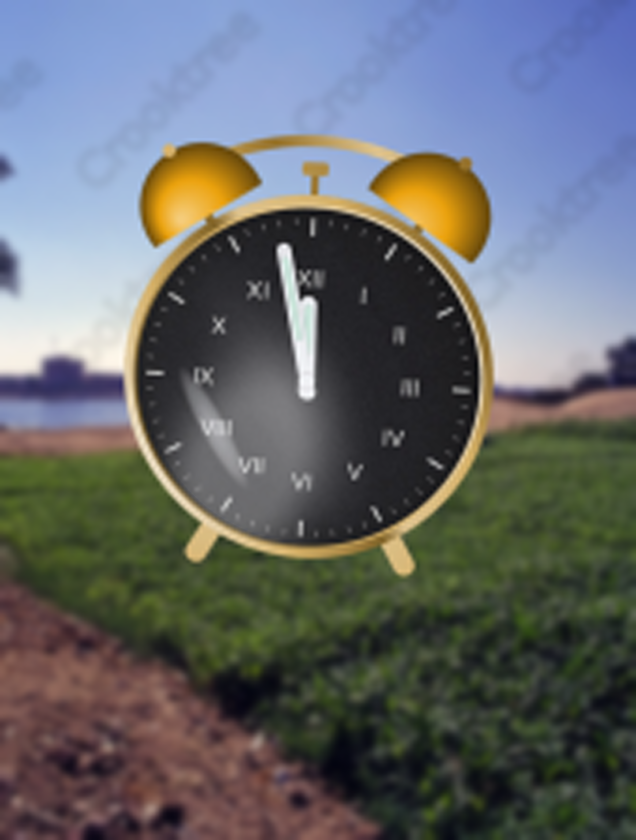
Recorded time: 11:58
